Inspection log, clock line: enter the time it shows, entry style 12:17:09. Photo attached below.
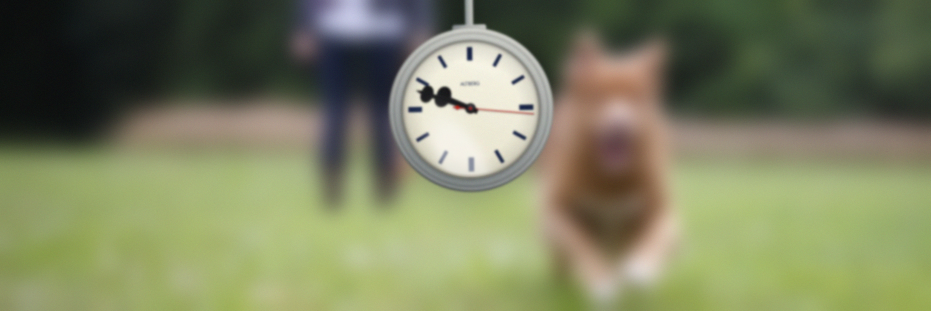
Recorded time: 9:48:16
